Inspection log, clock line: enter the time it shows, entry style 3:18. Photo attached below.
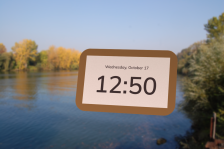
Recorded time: 12:50
